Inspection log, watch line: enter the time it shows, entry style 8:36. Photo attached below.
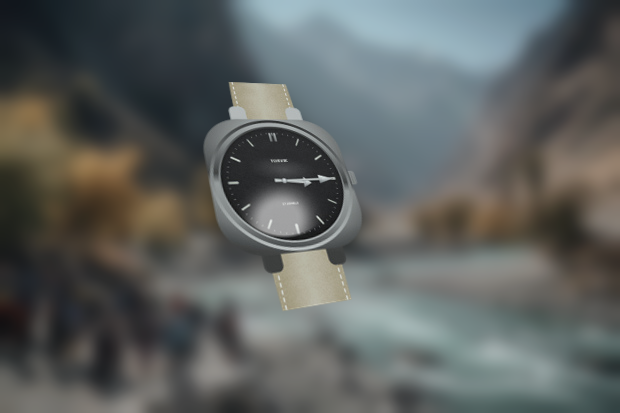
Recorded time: 3:15
